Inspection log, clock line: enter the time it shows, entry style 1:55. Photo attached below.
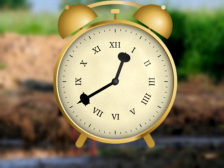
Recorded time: 12:40
